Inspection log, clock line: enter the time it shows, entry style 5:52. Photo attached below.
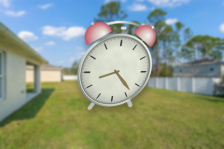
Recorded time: 8:23
